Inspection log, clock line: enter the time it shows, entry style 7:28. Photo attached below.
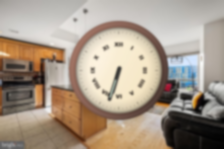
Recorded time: 6:33
